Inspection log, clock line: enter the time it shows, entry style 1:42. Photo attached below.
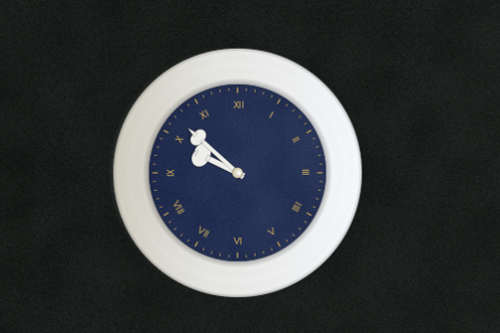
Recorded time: 9:52
